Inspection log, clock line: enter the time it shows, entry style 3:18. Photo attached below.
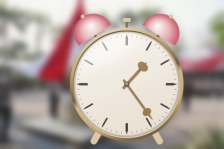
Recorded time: 1:24
